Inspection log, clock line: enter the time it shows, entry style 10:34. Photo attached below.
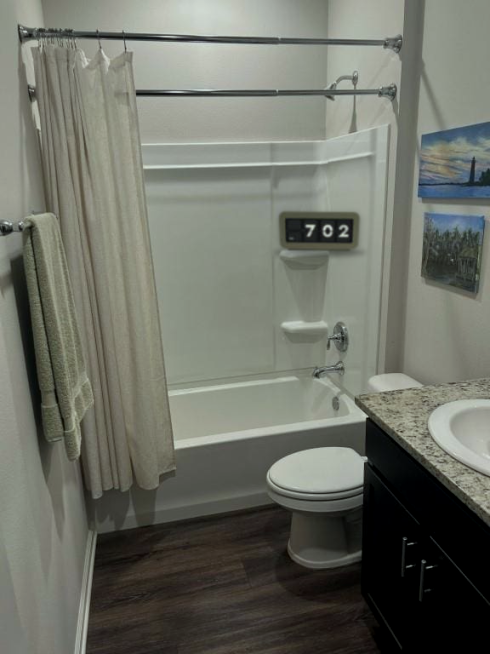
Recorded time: 7:02
